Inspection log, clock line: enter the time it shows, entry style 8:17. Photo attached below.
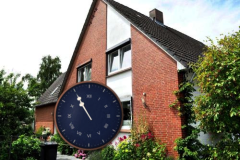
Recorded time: 10:55
